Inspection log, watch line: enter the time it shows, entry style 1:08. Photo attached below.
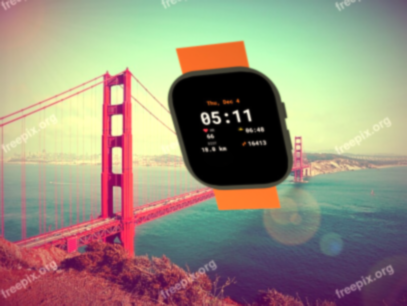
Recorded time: 5:11
